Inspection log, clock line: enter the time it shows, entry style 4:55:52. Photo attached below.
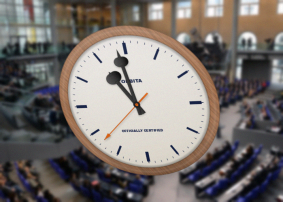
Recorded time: 10:58:38
